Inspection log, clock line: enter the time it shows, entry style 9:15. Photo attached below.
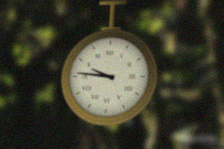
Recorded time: 9:46
